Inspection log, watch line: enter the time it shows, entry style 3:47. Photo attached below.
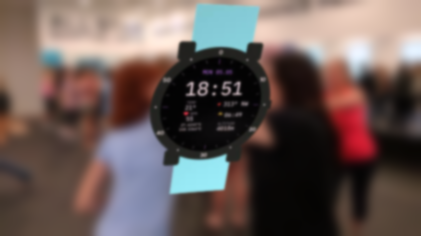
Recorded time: 18:51
